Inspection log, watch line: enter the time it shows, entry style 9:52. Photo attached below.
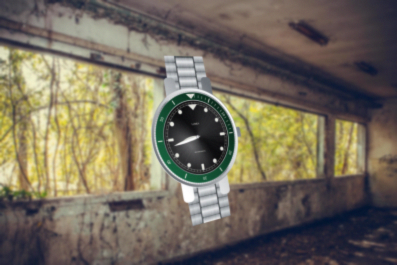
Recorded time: 8:43
